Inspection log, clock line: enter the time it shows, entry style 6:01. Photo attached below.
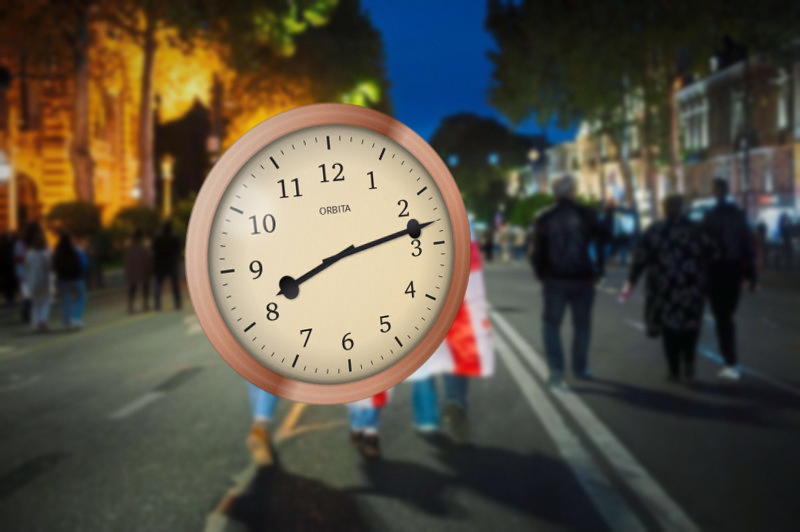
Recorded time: 8:13
